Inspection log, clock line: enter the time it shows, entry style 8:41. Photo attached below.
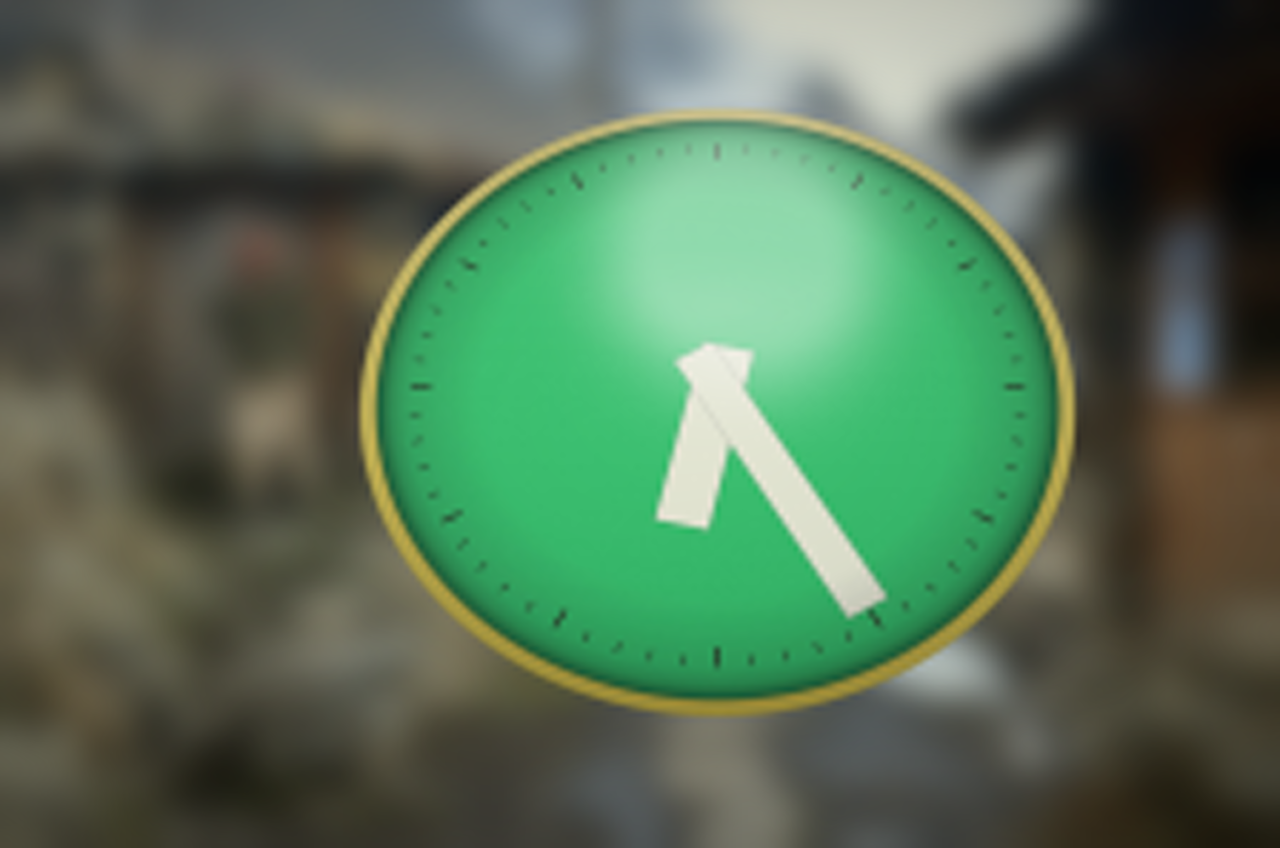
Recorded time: 6:25
